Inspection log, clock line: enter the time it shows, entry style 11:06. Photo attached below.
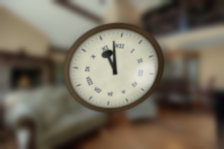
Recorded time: 10:58
